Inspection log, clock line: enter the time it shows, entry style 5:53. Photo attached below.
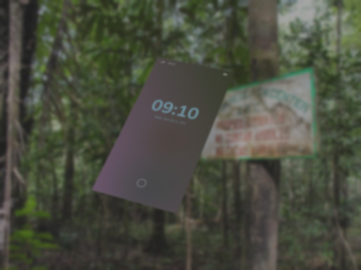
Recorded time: 9:10
